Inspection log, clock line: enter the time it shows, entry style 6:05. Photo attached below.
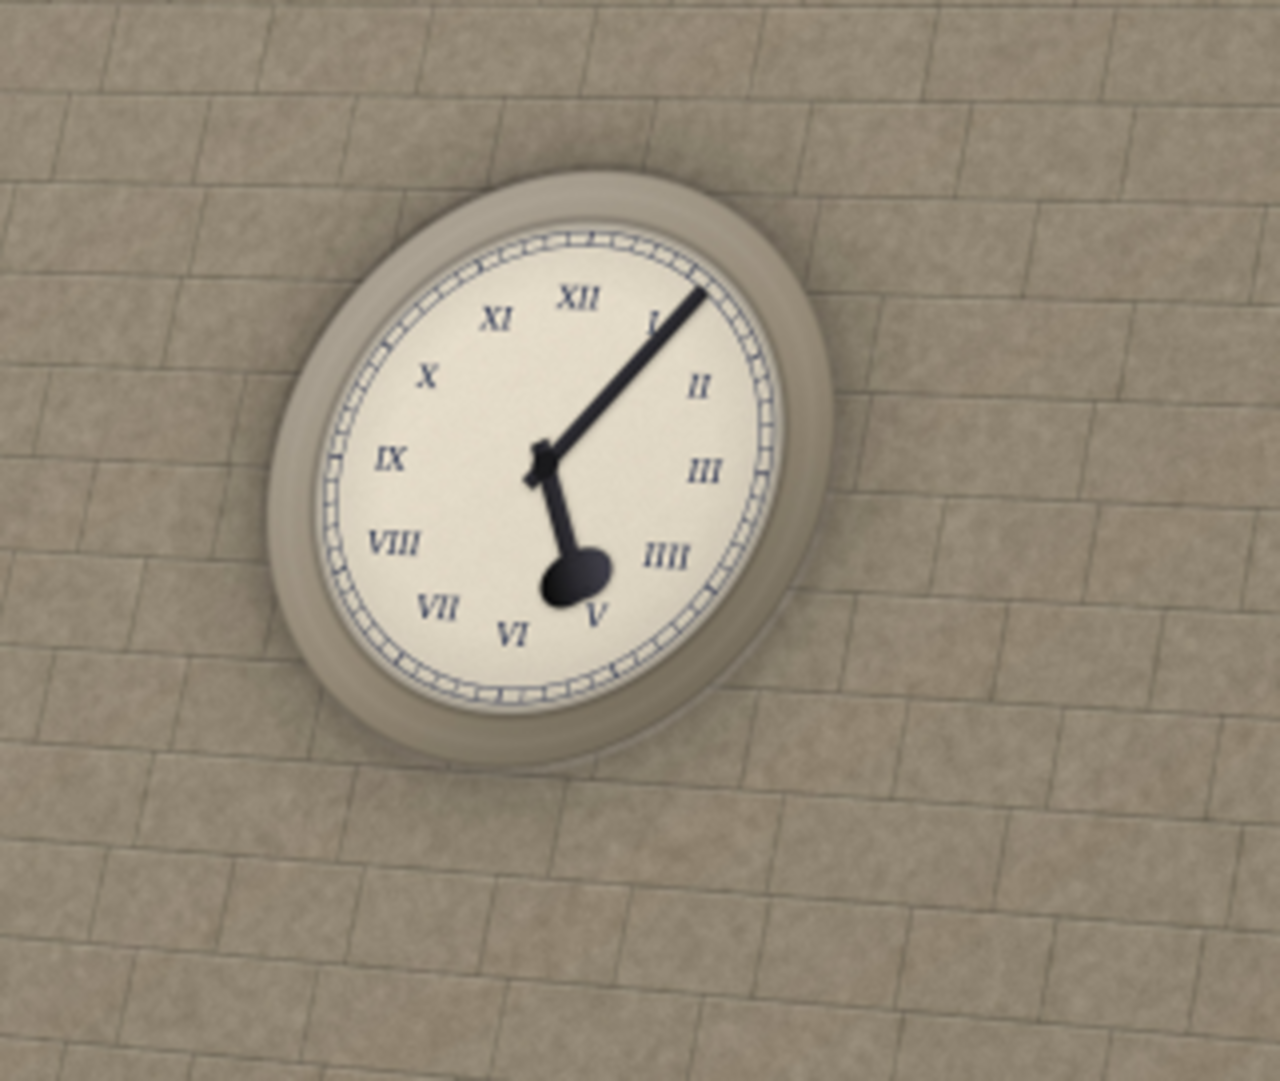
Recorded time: 5:06
